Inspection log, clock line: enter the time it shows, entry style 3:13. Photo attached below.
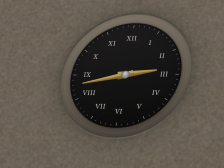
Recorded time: 2:43
